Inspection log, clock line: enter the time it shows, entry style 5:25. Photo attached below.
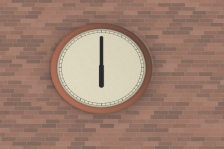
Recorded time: 6:00
